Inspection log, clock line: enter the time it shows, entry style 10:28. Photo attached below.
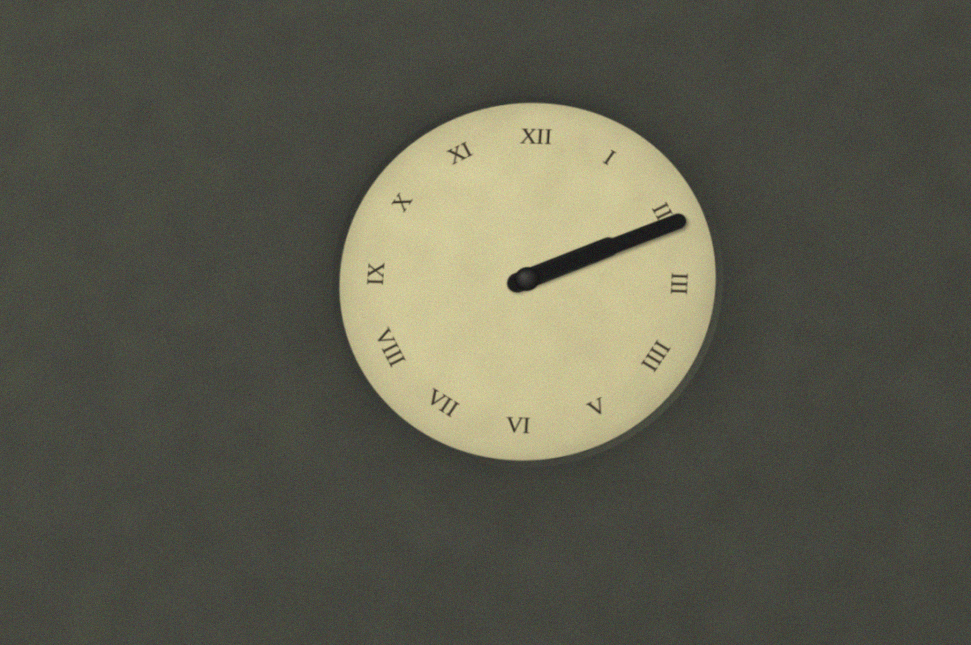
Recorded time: 2:11
